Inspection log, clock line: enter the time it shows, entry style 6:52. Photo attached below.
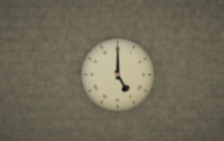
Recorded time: 5:00
